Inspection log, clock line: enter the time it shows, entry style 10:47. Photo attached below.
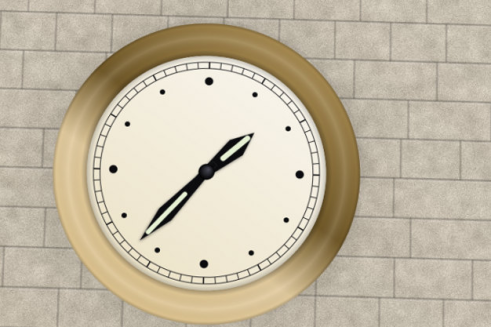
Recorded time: 1:37
